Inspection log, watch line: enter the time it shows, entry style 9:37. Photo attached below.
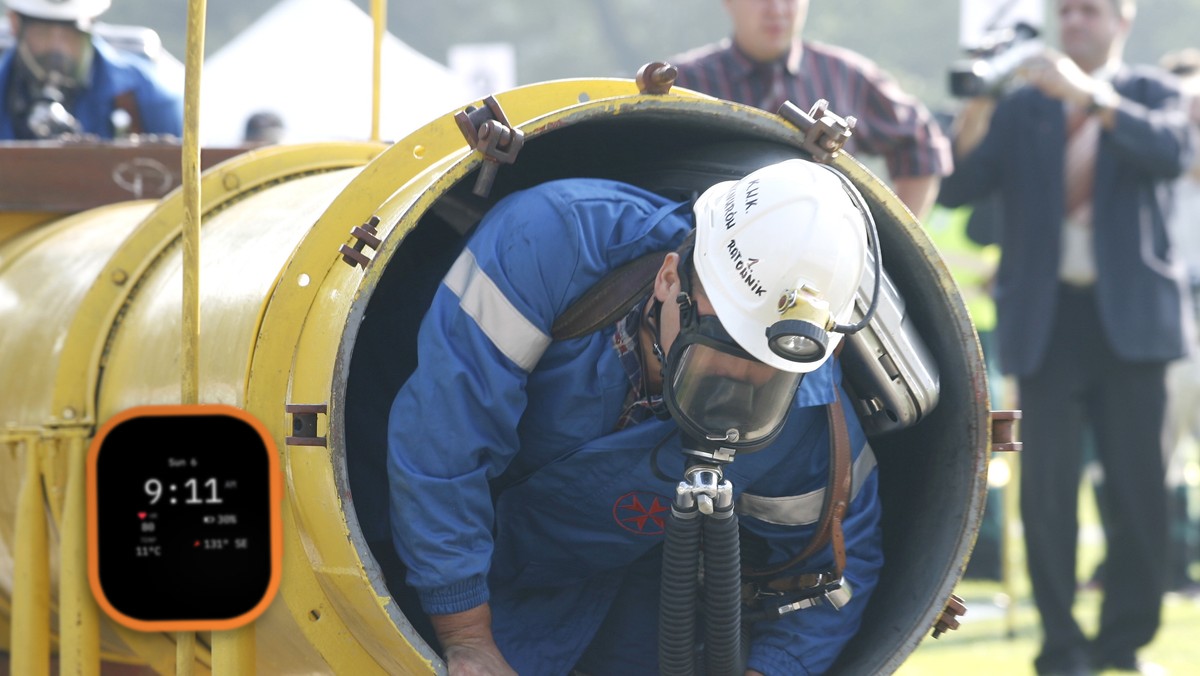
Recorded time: 9:11
